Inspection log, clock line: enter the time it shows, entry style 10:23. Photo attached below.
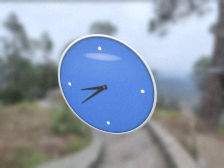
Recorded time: 8:39
